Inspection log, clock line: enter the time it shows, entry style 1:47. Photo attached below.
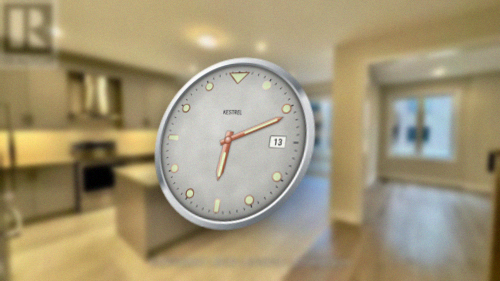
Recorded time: 6:11
